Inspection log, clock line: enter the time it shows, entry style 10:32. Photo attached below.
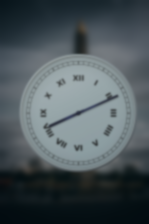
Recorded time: 8:11
